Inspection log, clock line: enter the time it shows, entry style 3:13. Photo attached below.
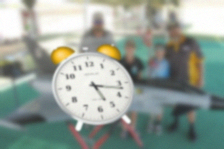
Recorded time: 5:17
